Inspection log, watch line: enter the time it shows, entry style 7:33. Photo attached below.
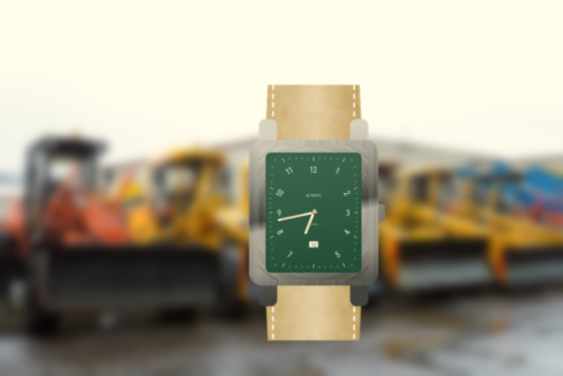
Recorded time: 6:43
